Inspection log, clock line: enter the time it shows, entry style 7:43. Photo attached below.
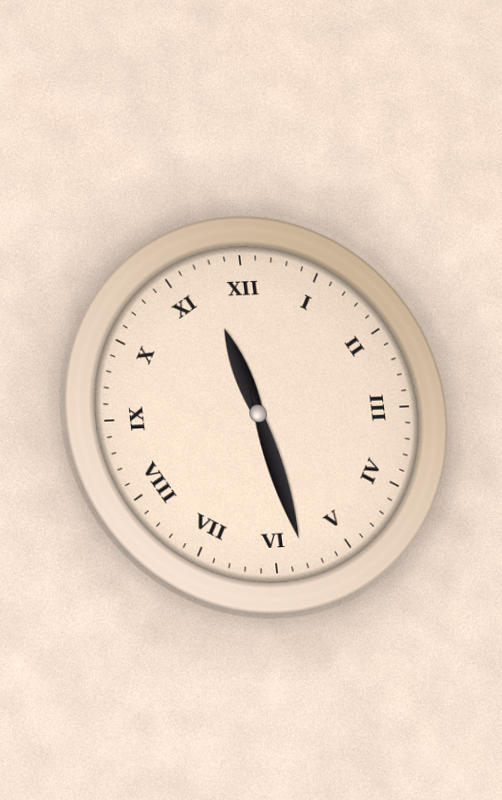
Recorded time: 11:28
